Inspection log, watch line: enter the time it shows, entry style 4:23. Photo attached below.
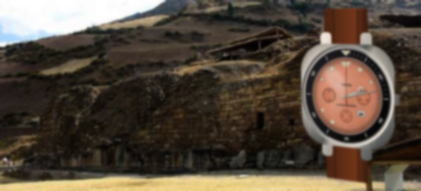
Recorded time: 2:13
